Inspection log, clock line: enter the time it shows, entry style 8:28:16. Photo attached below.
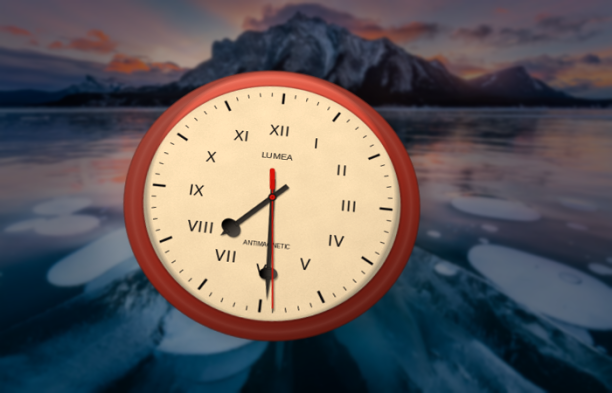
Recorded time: 7:29:29
